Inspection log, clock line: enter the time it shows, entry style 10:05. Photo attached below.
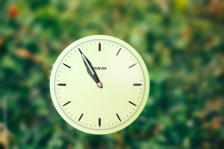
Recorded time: 10:55
